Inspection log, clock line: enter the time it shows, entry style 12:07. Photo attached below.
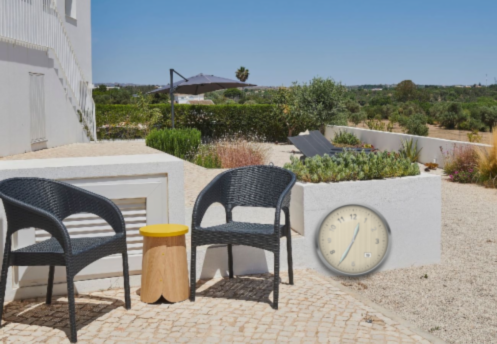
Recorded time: 12:35
